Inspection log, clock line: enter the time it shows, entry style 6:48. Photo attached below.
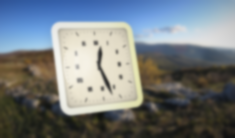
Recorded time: 12:27
